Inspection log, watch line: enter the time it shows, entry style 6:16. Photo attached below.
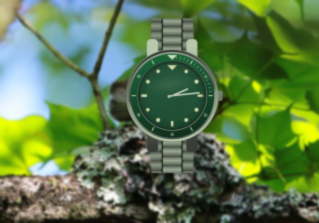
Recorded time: 2:14
